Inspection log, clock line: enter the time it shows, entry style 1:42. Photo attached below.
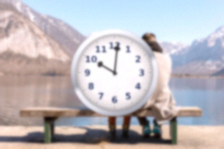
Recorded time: 10:01
